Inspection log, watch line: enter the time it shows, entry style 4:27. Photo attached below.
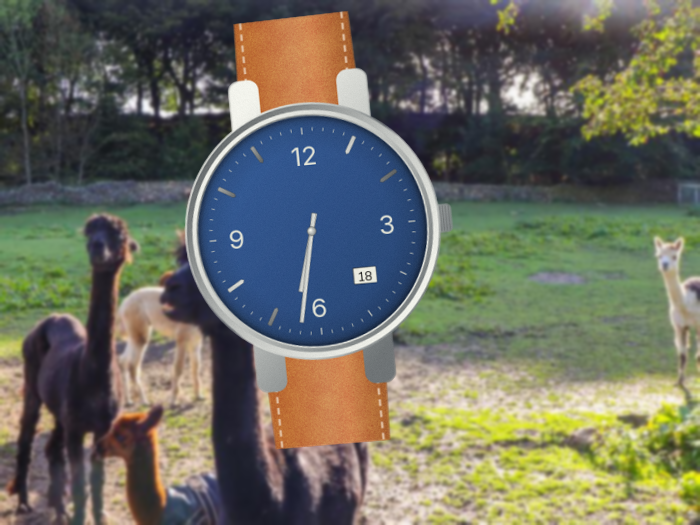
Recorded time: 6:32
